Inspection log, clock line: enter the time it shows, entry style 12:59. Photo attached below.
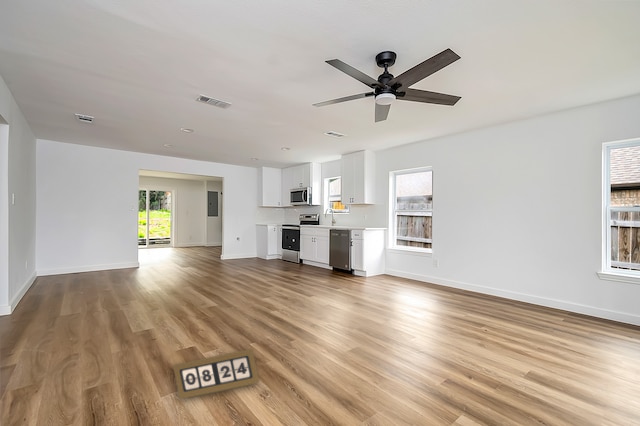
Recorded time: 8:24
